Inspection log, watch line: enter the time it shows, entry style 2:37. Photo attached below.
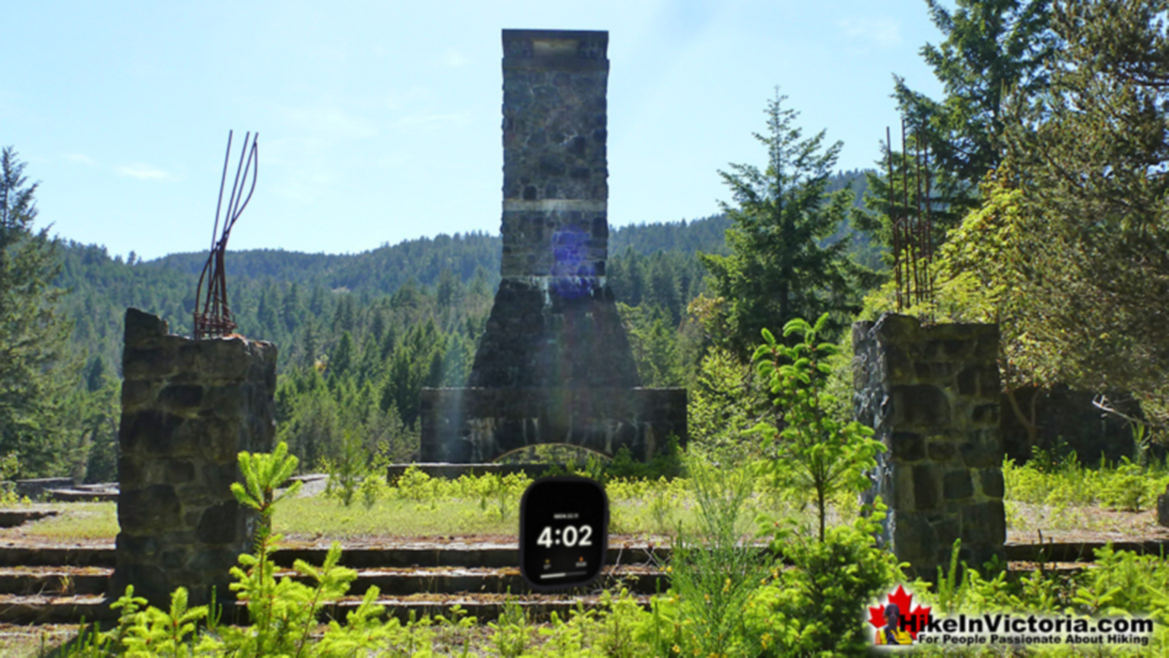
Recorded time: 4:02
